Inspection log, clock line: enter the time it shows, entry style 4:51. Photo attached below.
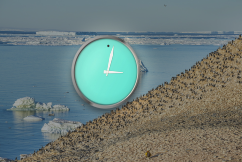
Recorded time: 3:02
